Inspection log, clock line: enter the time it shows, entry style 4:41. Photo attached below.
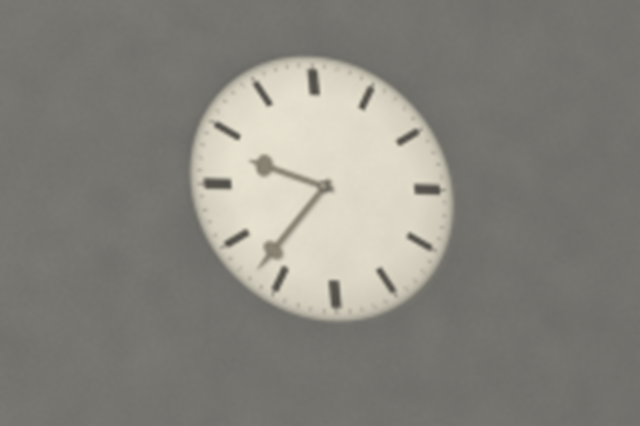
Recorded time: 9:37
